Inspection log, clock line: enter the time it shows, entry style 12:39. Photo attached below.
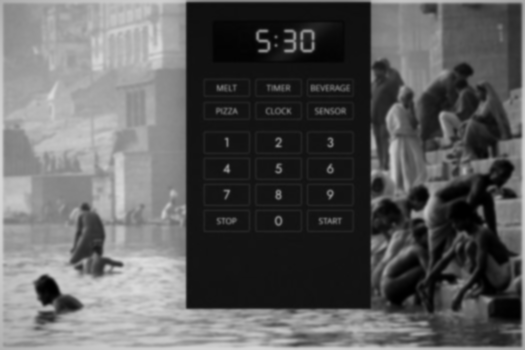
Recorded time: 5:30
